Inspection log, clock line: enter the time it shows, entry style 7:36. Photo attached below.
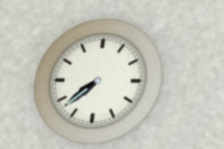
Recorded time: 7:38
